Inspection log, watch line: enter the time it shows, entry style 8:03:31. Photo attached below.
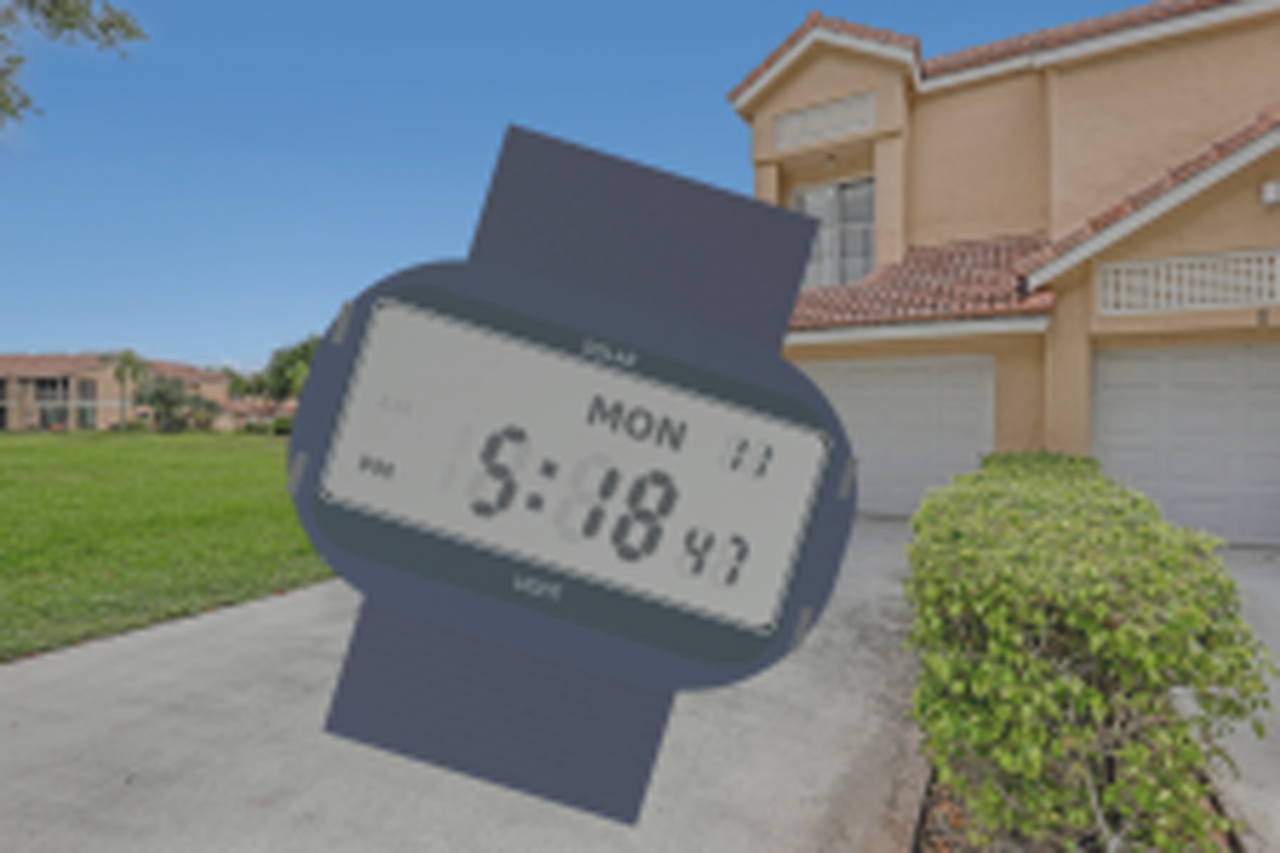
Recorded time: 5:18:47
